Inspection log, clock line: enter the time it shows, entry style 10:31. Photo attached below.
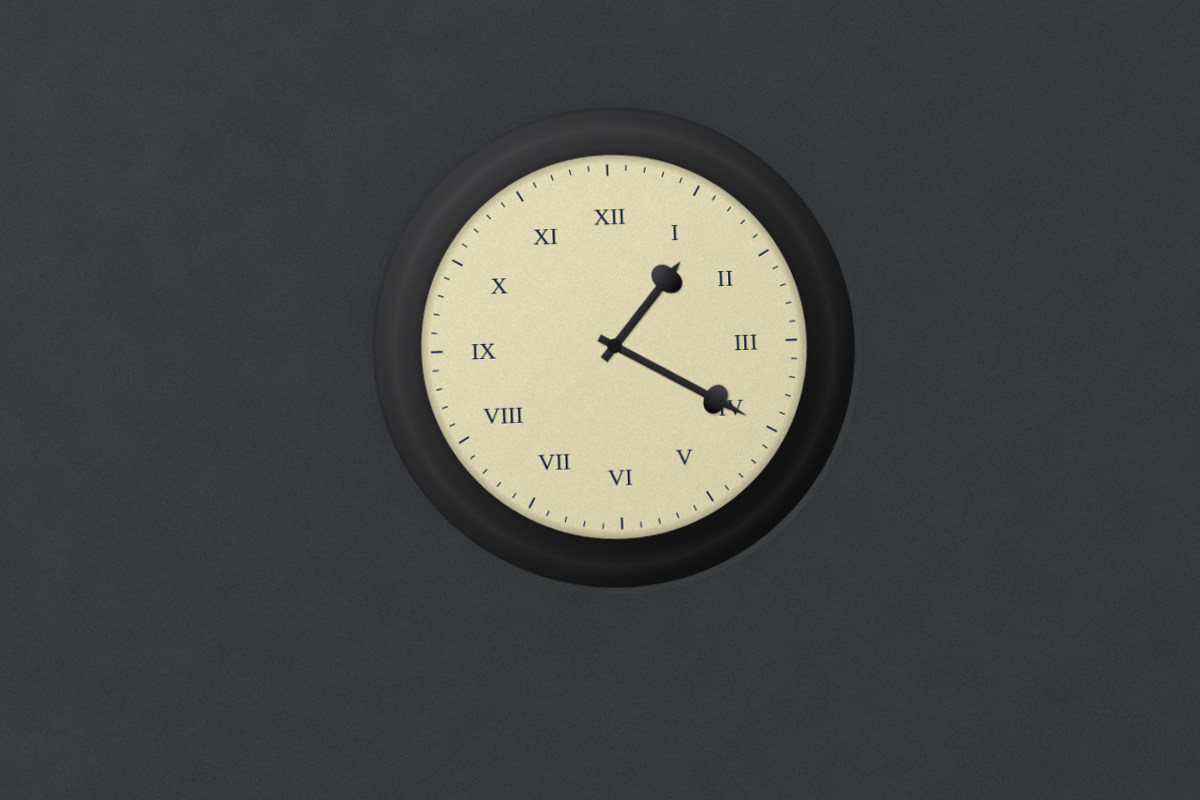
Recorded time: 1:20
